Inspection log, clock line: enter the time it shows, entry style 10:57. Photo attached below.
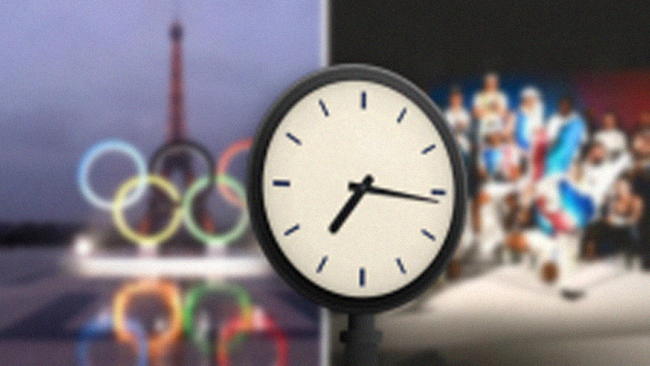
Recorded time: 7:16
